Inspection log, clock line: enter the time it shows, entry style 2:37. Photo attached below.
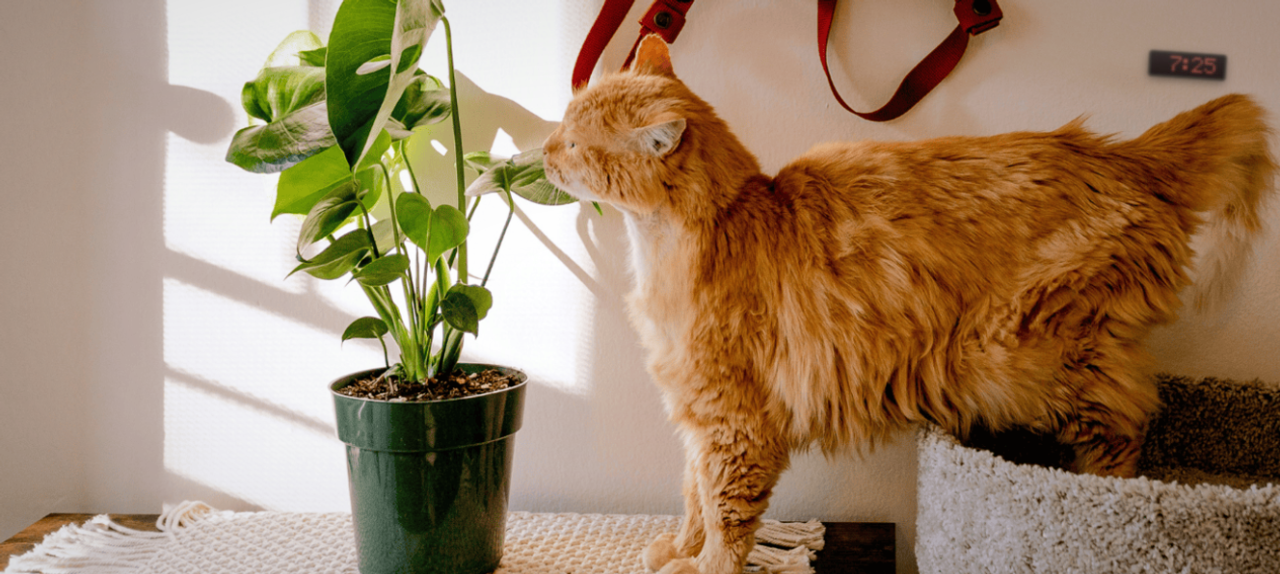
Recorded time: 7:25
